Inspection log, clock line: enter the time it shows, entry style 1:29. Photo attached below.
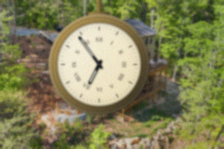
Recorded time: 6:54
